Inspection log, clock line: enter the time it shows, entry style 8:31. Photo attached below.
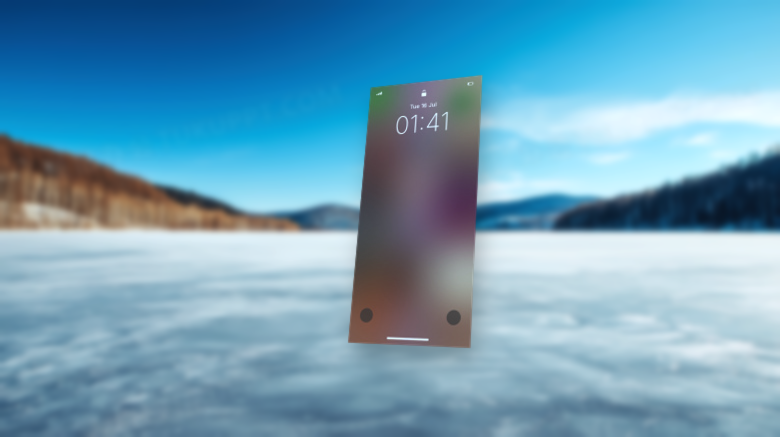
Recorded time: 1:41
